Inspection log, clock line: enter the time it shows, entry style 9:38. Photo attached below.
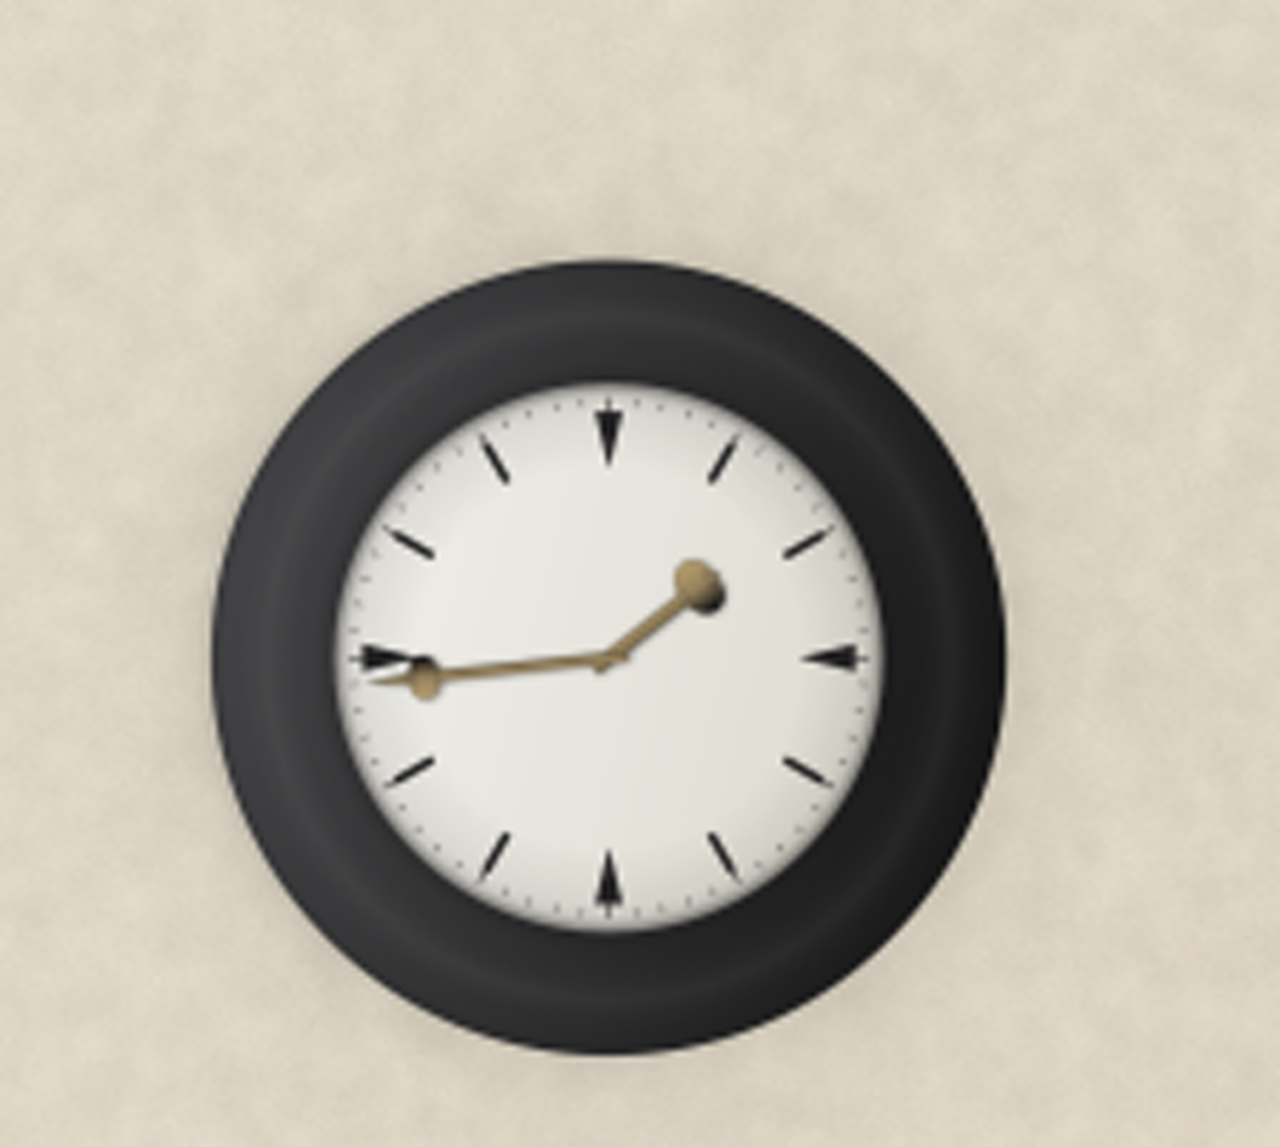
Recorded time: 1:44
